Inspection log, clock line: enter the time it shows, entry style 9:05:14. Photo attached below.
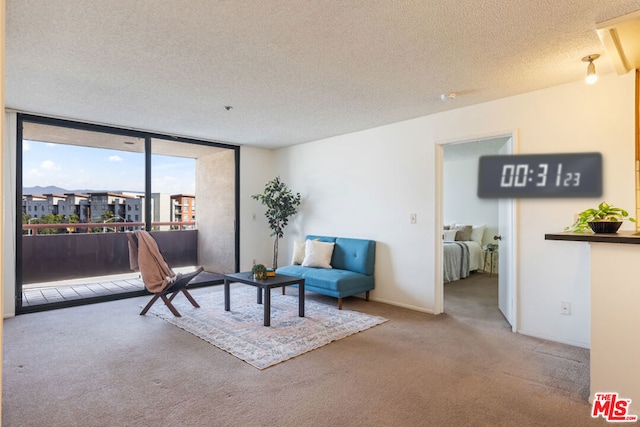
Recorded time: 0:31:23
